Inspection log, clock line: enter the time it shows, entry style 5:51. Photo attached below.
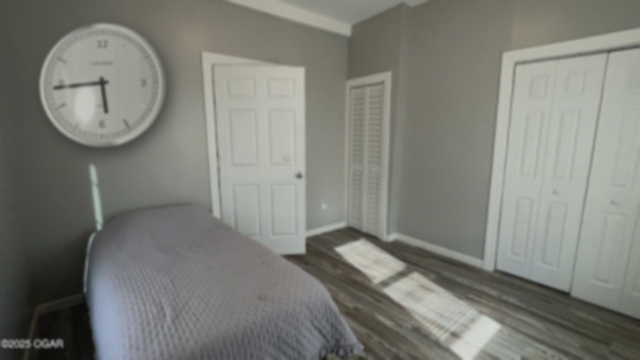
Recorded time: 5:44
